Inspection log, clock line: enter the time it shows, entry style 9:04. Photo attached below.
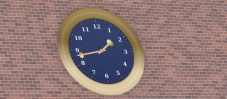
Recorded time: 1:43
